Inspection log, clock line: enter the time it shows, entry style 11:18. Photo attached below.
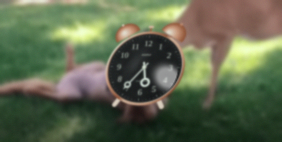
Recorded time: 5:36
